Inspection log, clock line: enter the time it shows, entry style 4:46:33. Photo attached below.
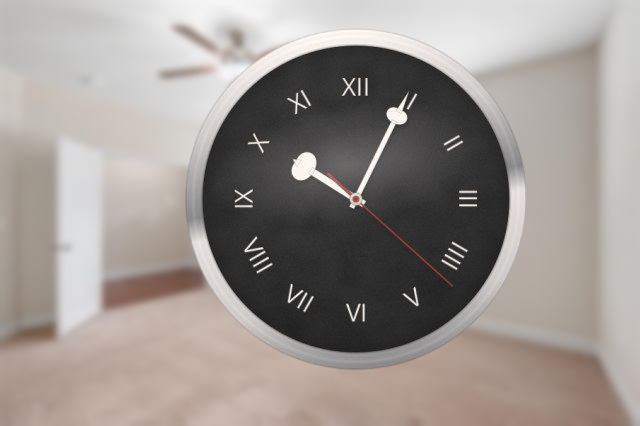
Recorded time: 10:04:22
